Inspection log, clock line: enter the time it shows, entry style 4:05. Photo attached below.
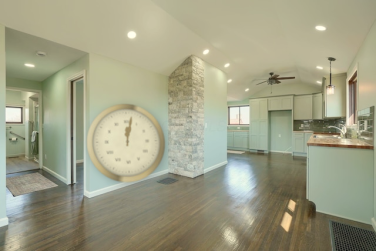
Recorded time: 12:02
